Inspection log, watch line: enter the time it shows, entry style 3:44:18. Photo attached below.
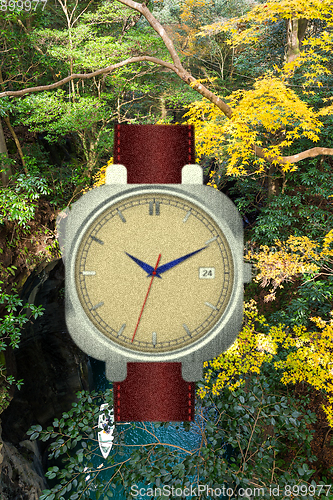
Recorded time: 10:10:33
